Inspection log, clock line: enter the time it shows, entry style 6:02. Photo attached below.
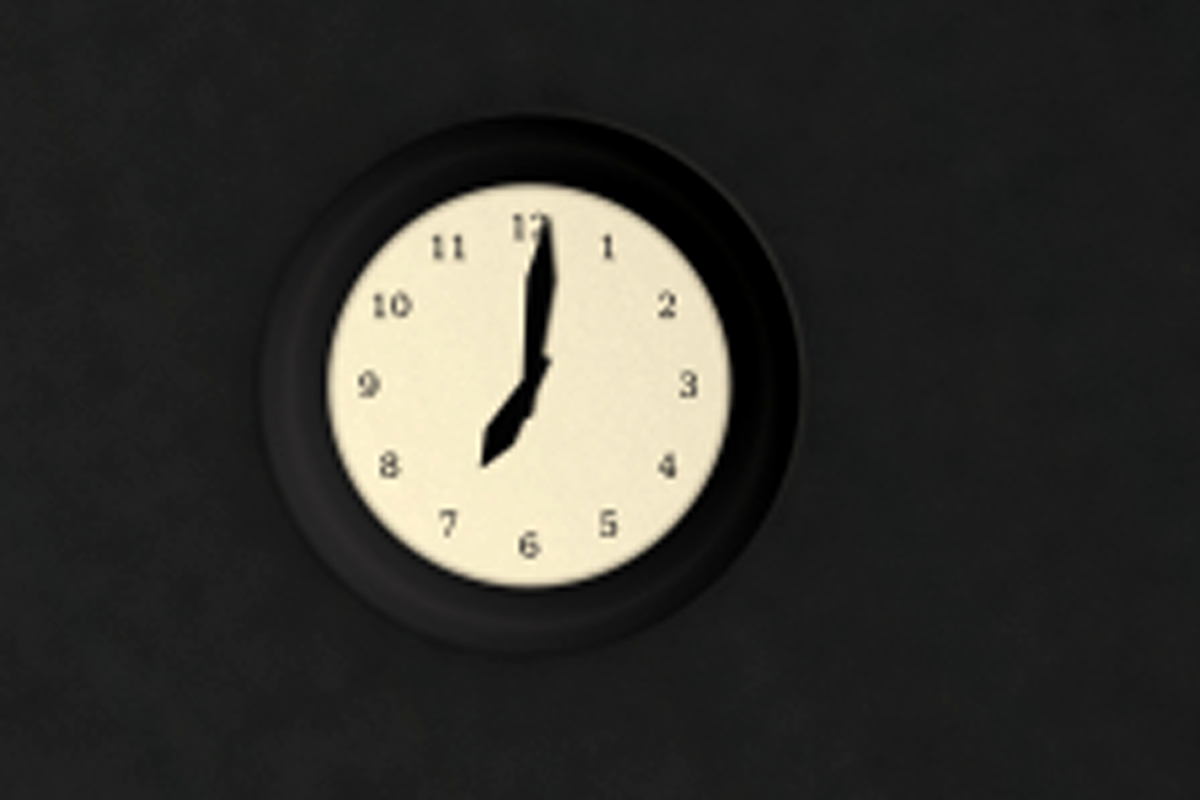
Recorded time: 7:01
